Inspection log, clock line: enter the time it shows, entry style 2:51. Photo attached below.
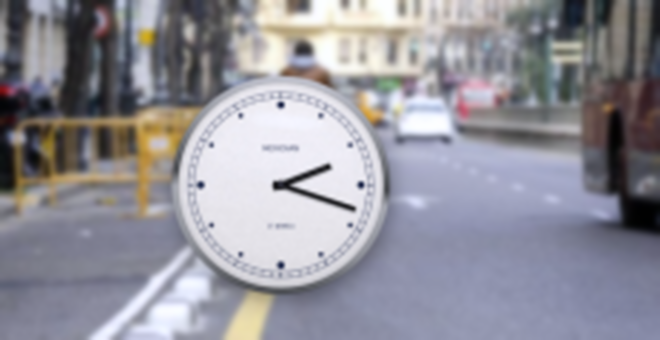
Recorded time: 2:18
